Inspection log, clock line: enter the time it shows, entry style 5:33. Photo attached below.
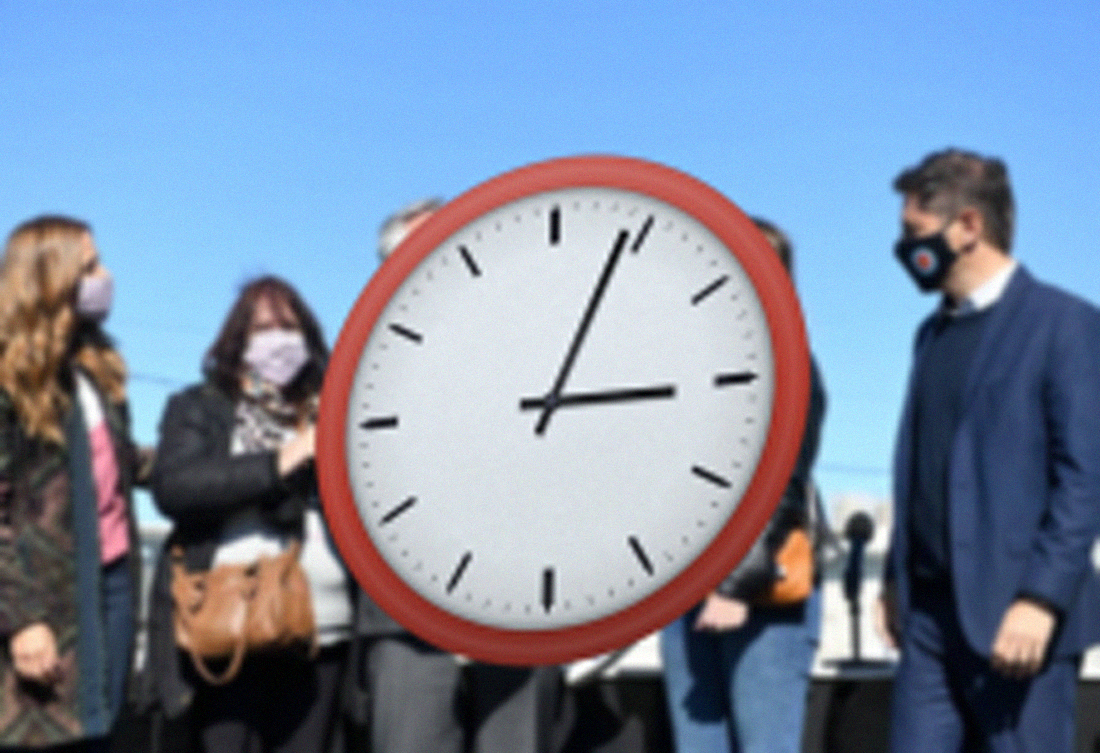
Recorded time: 3:04
